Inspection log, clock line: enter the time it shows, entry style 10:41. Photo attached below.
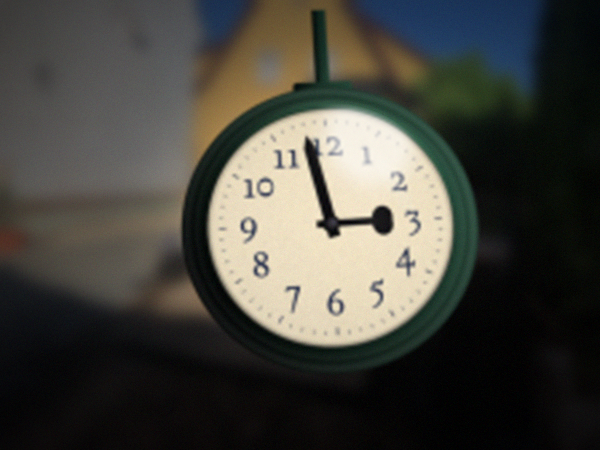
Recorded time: 2:58
